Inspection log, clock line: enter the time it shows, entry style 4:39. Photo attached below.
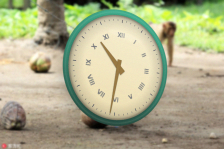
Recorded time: 10:31
